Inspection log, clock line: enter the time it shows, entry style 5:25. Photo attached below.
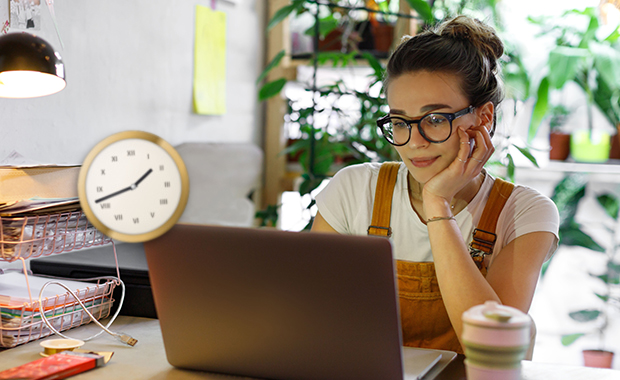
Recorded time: 1:42
